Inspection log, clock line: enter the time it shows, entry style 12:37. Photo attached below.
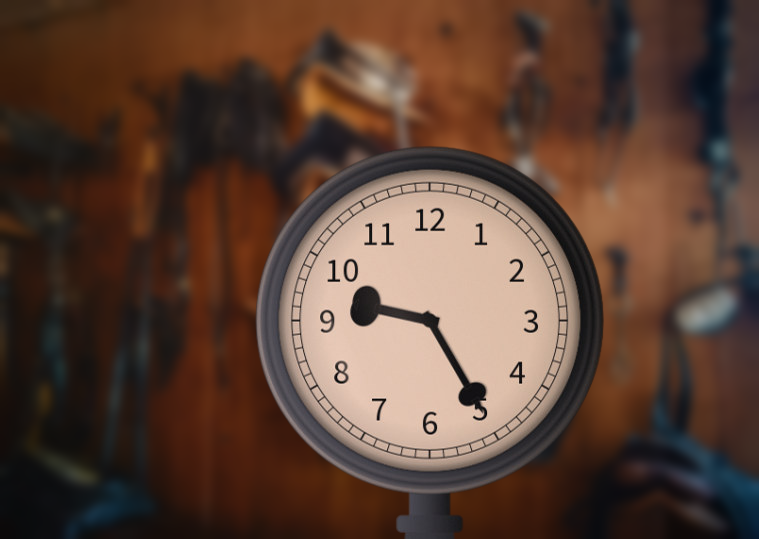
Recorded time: 9:25
